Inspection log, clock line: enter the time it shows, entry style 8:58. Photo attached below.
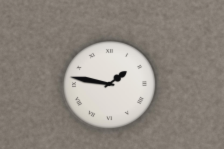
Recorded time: 1:47
